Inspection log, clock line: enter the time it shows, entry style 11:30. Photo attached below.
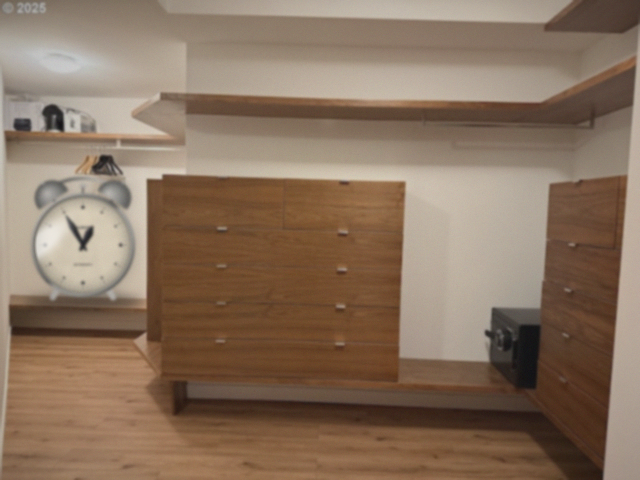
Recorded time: 12:55
